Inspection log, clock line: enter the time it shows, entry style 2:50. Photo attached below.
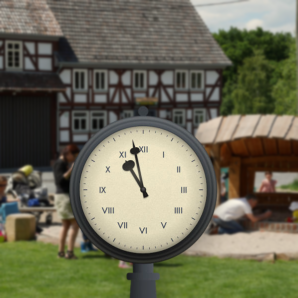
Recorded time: 10:58
